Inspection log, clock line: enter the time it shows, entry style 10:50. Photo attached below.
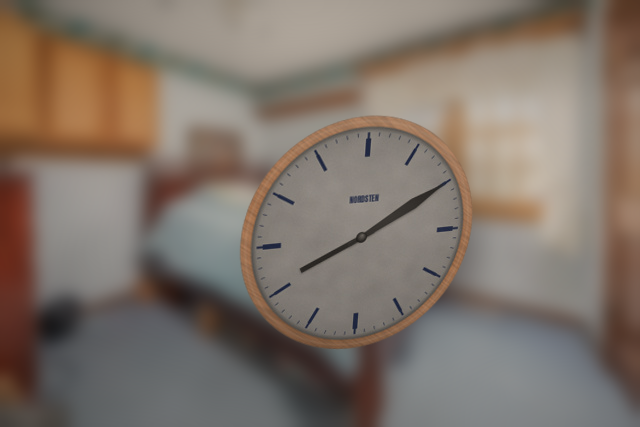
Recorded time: 8:10
